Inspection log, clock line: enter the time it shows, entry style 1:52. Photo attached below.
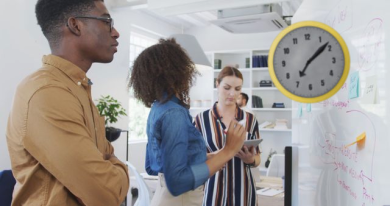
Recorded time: 7:08
